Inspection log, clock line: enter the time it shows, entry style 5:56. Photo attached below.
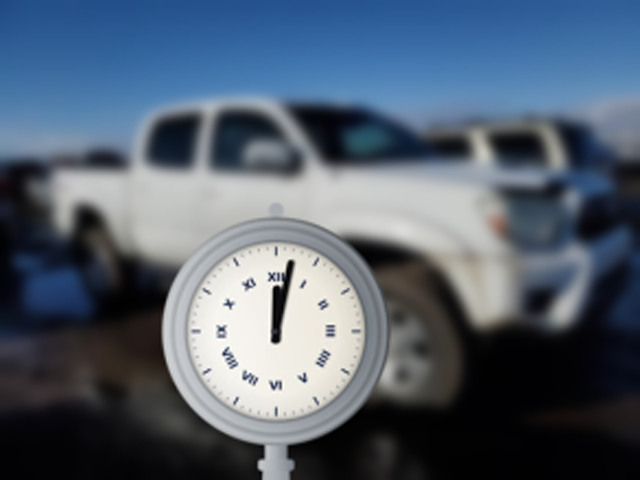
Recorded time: 12:02
